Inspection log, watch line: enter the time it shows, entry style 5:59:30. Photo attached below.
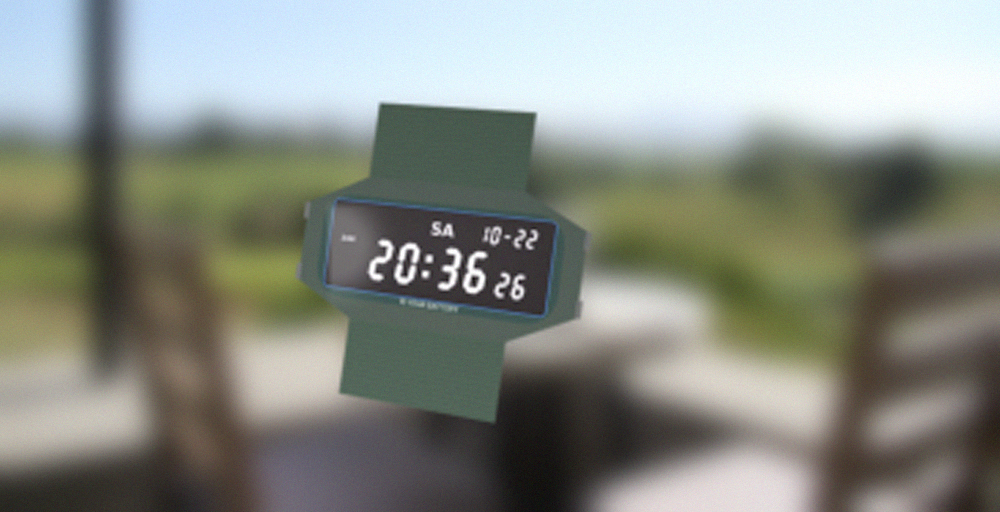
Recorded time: 20:36:26
